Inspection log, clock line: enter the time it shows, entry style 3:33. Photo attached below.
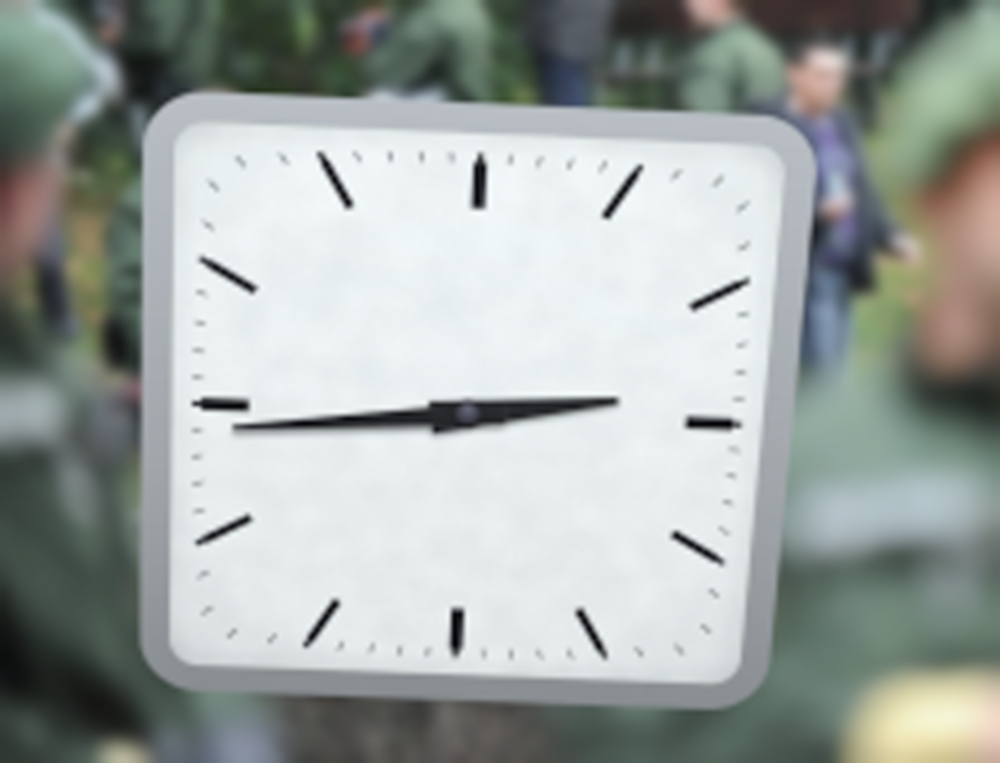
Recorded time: 2:44
